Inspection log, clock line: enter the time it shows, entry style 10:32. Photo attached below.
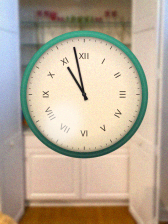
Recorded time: 10:58
